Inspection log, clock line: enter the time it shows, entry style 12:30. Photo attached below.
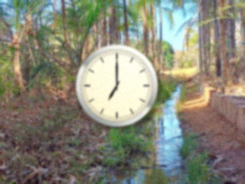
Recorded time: 7:00
